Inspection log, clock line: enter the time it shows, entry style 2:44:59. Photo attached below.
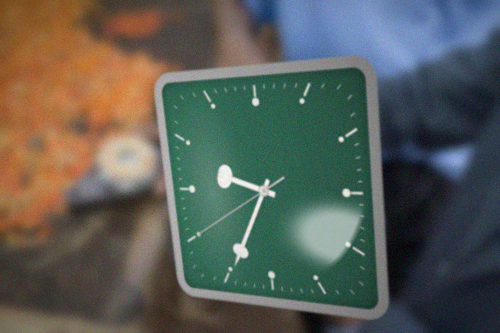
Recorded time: 9:34:40
